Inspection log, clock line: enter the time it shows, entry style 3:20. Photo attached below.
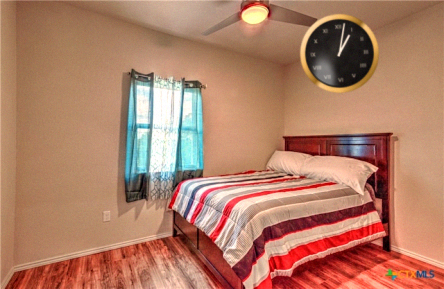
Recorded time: 1:02
